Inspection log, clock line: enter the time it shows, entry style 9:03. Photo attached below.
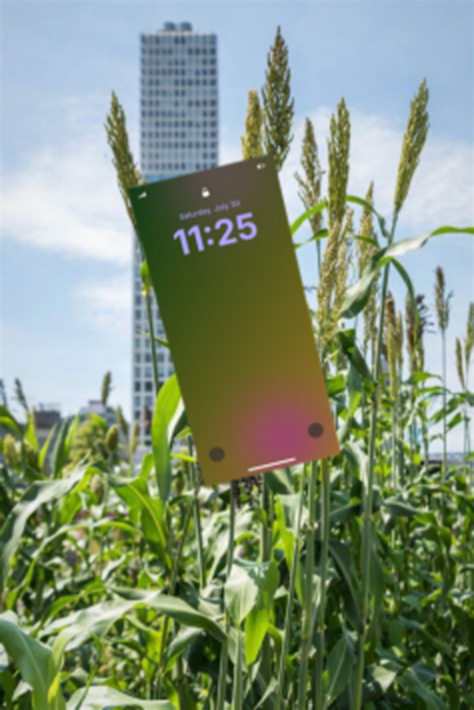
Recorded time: 11:25
